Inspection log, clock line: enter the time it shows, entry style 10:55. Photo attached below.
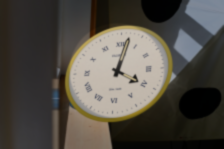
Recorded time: 4:02
